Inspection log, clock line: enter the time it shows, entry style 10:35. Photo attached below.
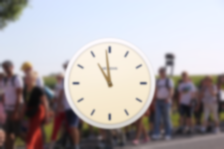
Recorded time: 10:59
